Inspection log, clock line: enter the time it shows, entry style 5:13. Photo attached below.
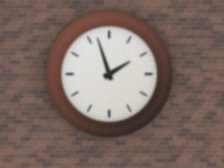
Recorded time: 1:57
